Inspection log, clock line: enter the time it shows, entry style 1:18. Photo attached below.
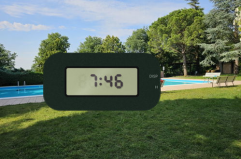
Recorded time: 7:46
